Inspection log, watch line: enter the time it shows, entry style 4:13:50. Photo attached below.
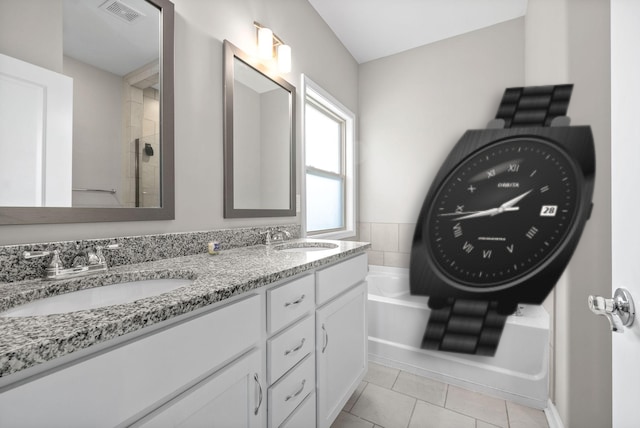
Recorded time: 1:42:44
